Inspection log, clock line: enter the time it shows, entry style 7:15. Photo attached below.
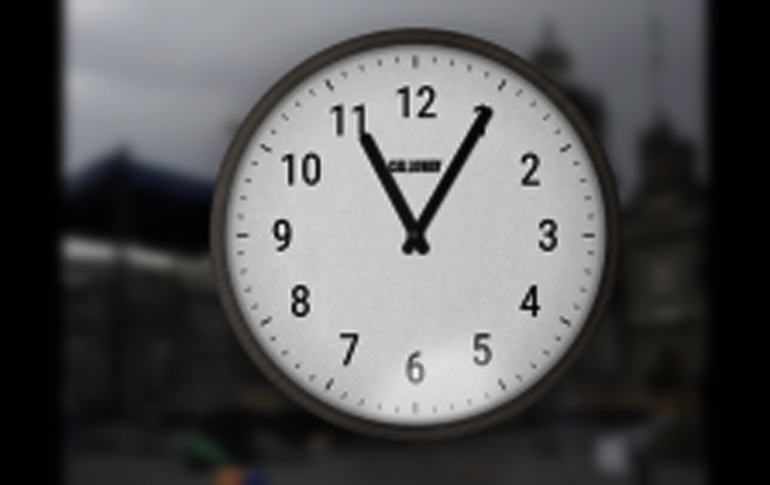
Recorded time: 11:05
